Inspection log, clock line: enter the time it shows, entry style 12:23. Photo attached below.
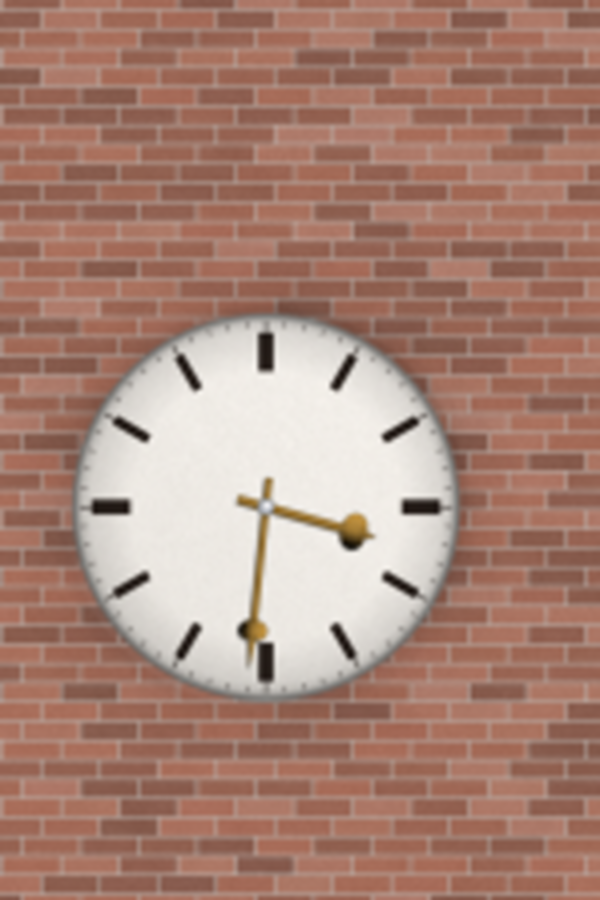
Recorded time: 3:31
